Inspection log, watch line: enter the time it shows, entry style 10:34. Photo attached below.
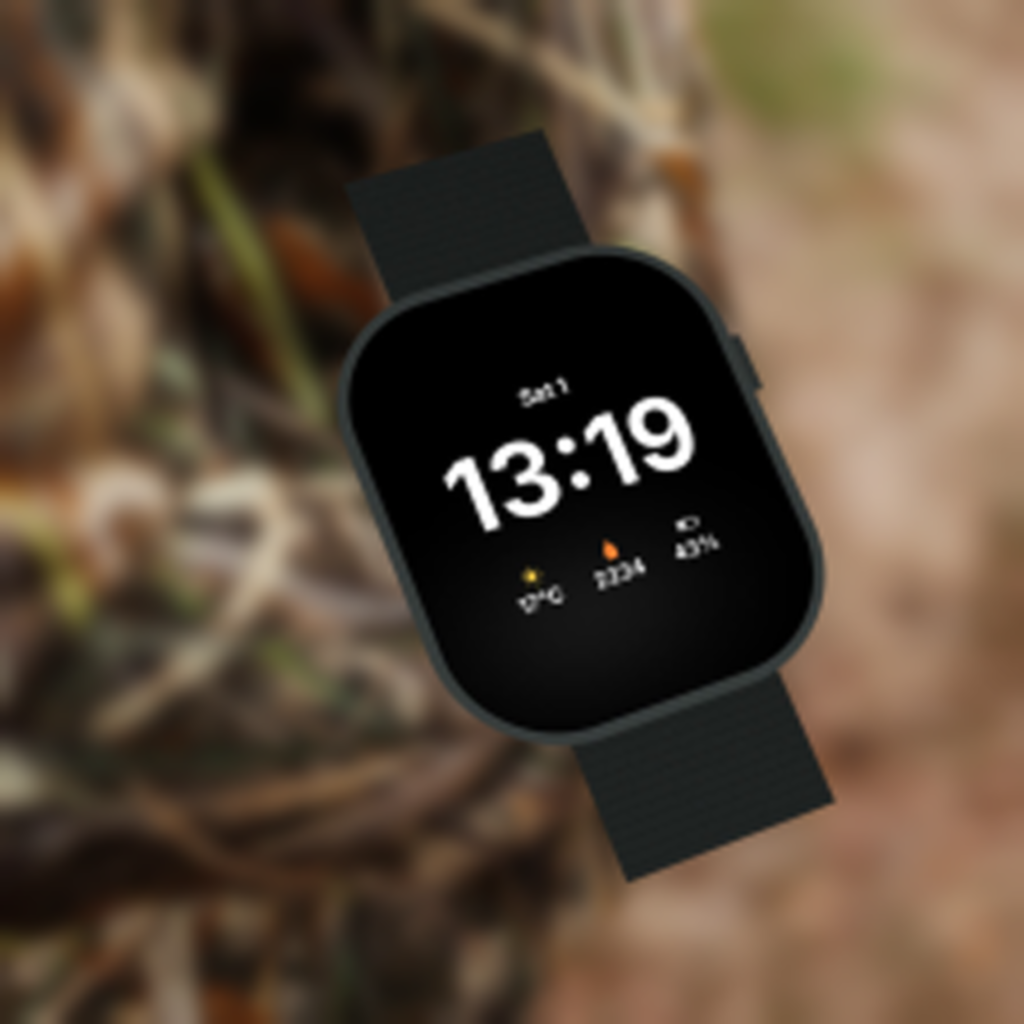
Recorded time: 13:19
